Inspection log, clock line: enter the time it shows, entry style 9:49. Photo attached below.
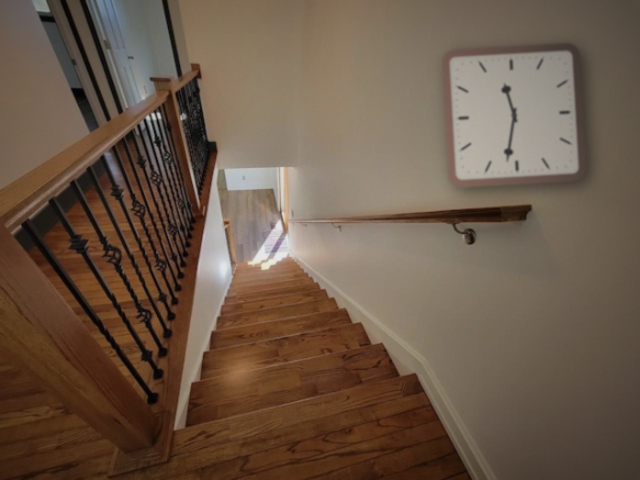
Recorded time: 11:32
